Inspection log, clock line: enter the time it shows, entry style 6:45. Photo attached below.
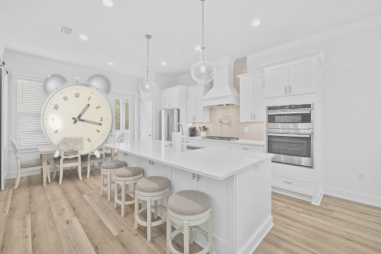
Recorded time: 1:17
